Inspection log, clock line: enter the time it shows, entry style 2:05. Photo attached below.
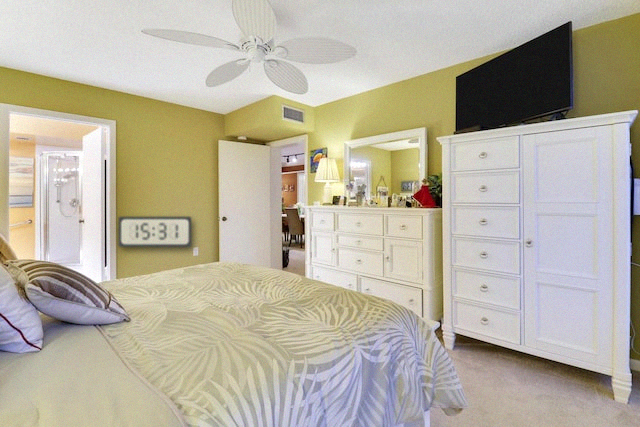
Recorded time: 15:31
